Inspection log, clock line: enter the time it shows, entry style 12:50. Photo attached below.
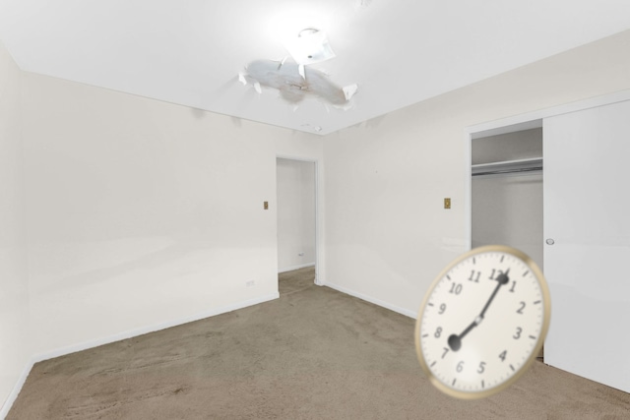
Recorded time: 7:02
